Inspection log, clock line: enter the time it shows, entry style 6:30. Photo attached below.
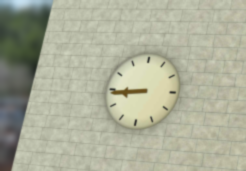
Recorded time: 8:44
